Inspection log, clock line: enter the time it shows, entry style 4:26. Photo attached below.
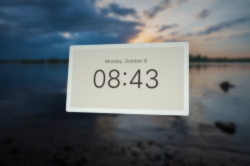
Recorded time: 8:43
